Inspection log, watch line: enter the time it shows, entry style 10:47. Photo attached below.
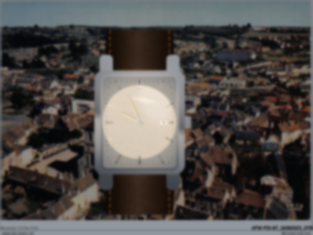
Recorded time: 9:56
